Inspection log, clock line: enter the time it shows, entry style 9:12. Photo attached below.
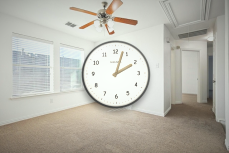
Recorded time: 2:03
